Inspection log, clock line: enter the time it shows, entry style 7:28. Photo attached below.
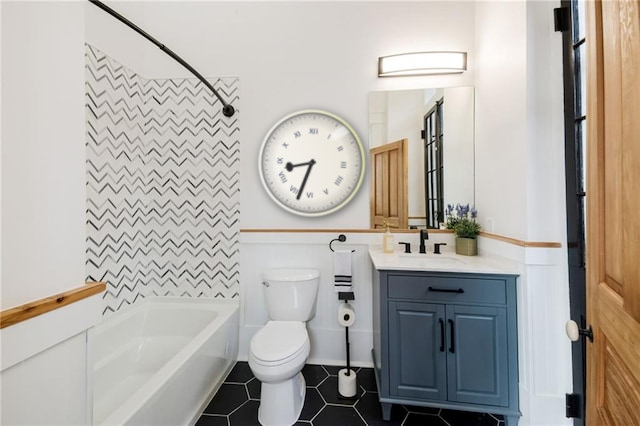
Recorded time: 8:33
